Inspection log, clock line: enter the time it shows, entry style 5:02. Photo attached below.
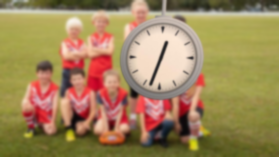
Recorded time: 12:33
